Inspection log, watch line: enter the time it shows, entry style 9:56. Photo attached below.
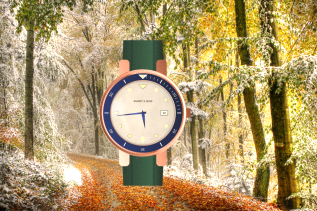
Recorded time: 5:44
